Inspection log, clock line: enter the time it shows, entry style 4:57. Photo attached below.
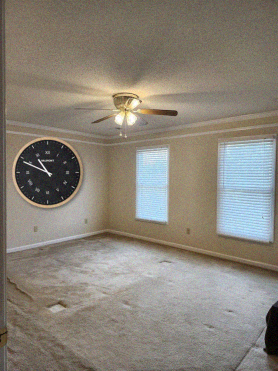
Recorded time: 10:49
